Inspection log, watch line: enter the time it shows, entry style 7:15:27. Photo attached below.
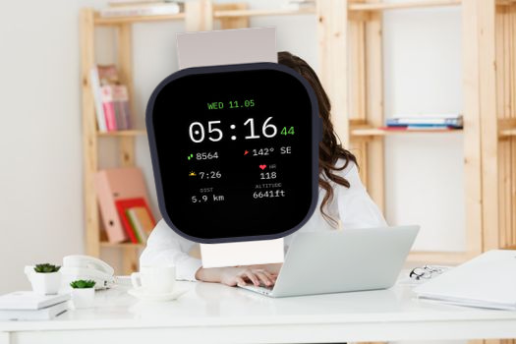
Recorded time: 5:16:44
